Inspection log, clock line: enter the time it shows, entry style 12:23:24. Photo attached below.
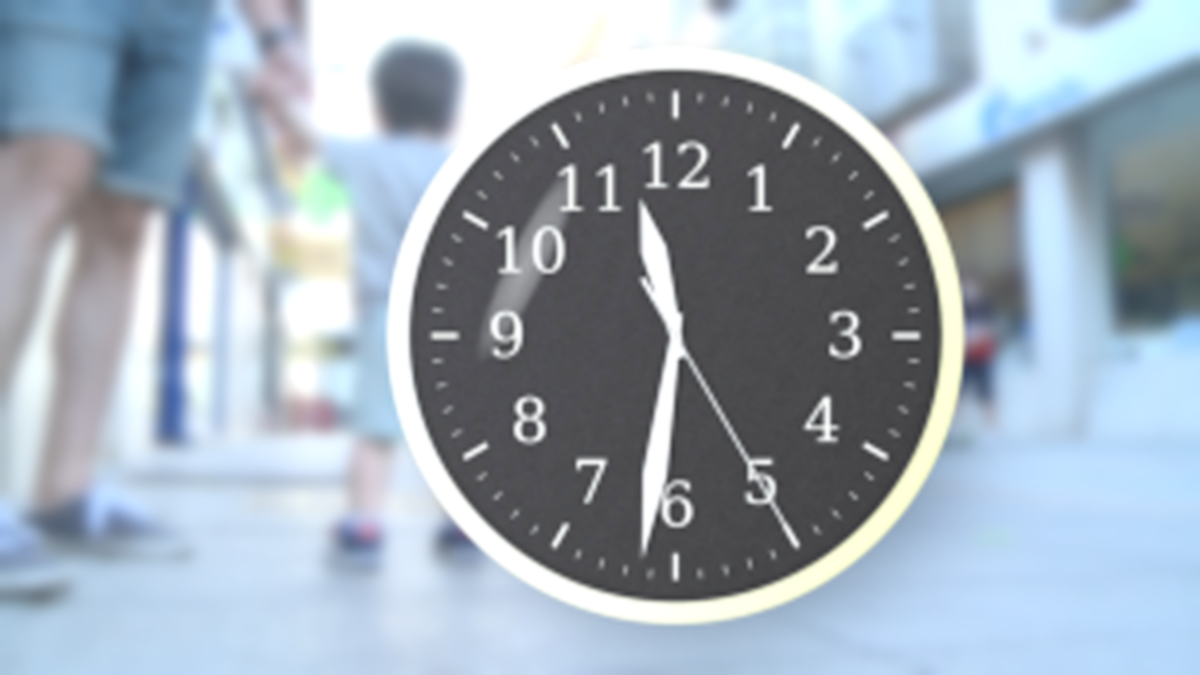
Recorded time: 11:31:25
